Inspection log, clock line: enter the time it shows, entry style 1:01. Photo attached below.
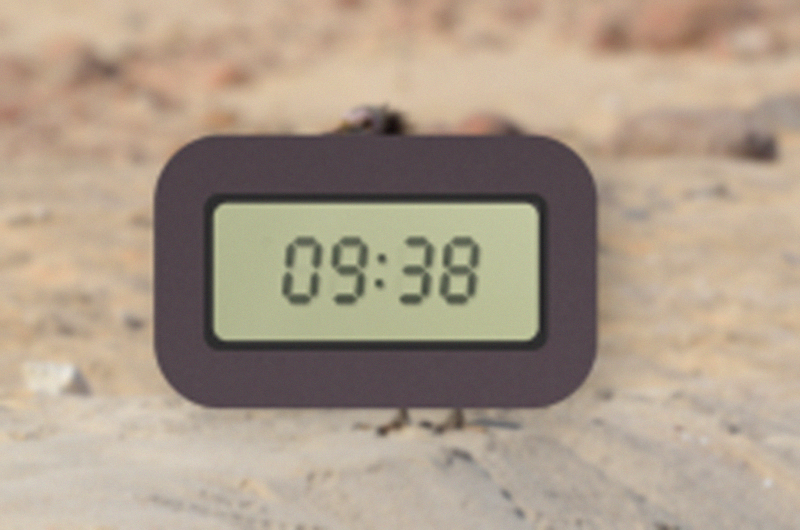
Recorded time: 9:38
